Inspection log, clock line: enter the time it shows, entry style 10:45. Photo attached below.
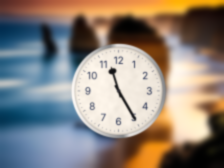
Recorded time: 11:25
